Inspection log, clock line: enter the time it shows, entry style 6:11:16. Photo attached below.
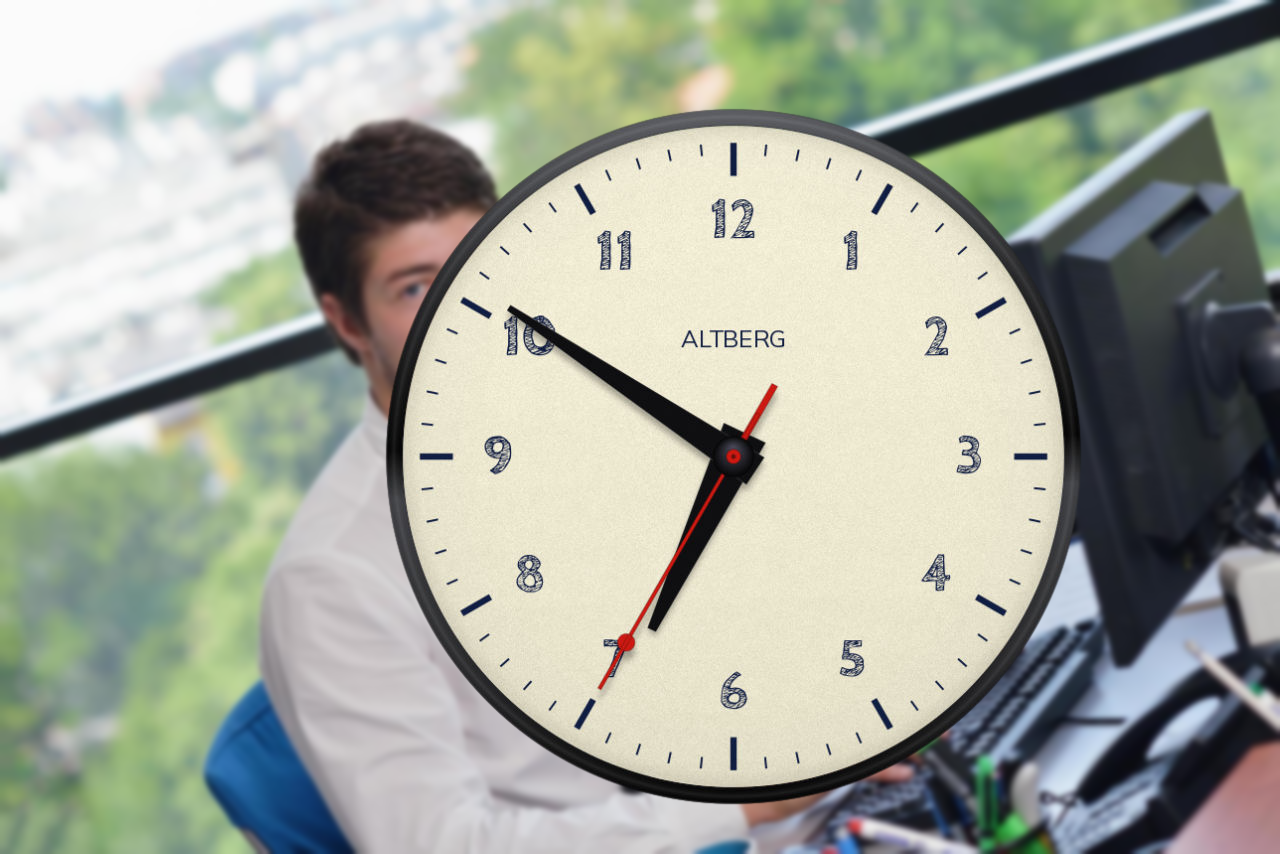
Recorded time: 6:50:35
